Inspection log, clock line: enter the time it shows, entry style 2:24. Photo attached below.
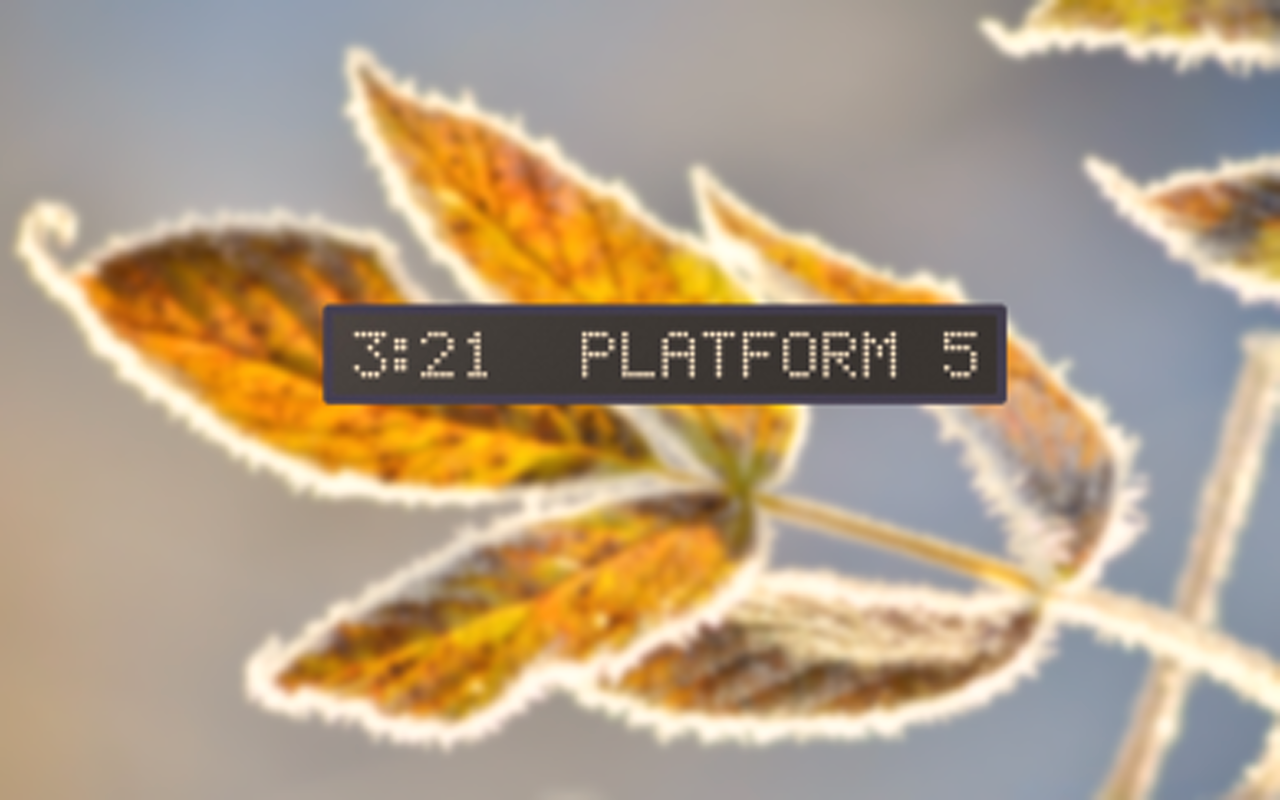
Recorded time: 3:21
